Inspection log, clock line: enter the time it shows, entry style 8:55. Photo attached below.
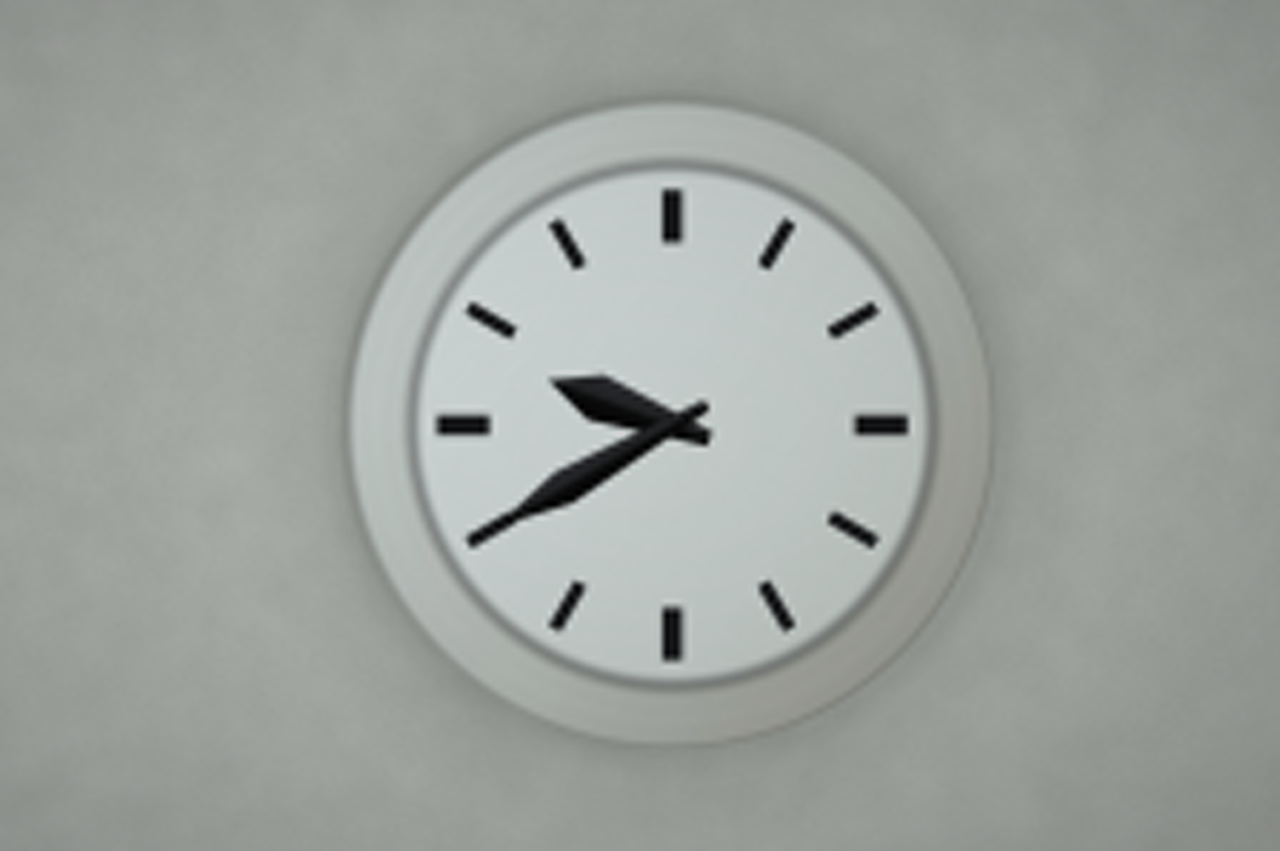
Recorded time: 9:40
